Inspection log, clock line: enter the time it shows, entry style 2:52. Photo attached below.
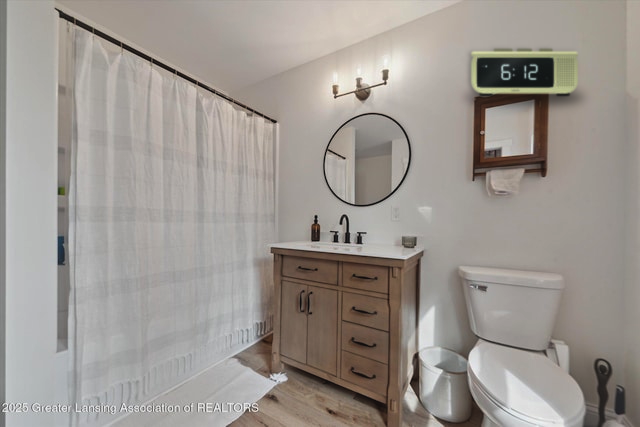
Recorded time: 6:12
